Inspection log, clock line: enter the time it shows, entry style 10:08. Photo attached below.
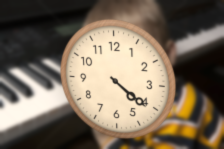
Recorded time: 4:21
